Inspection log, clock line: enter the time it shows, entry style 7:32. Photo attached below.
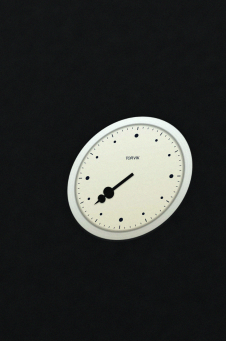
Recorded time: 7:38
